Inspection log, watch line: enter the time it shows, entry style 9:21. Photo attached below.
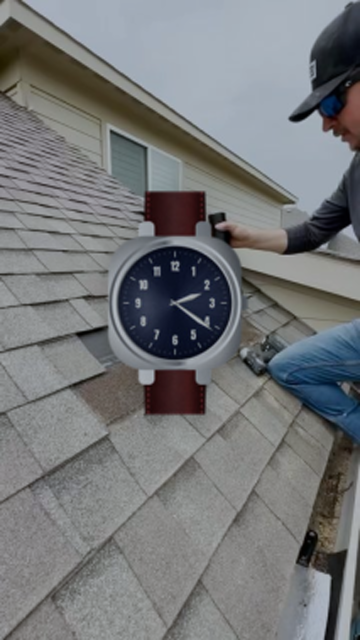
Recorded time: 2:21
